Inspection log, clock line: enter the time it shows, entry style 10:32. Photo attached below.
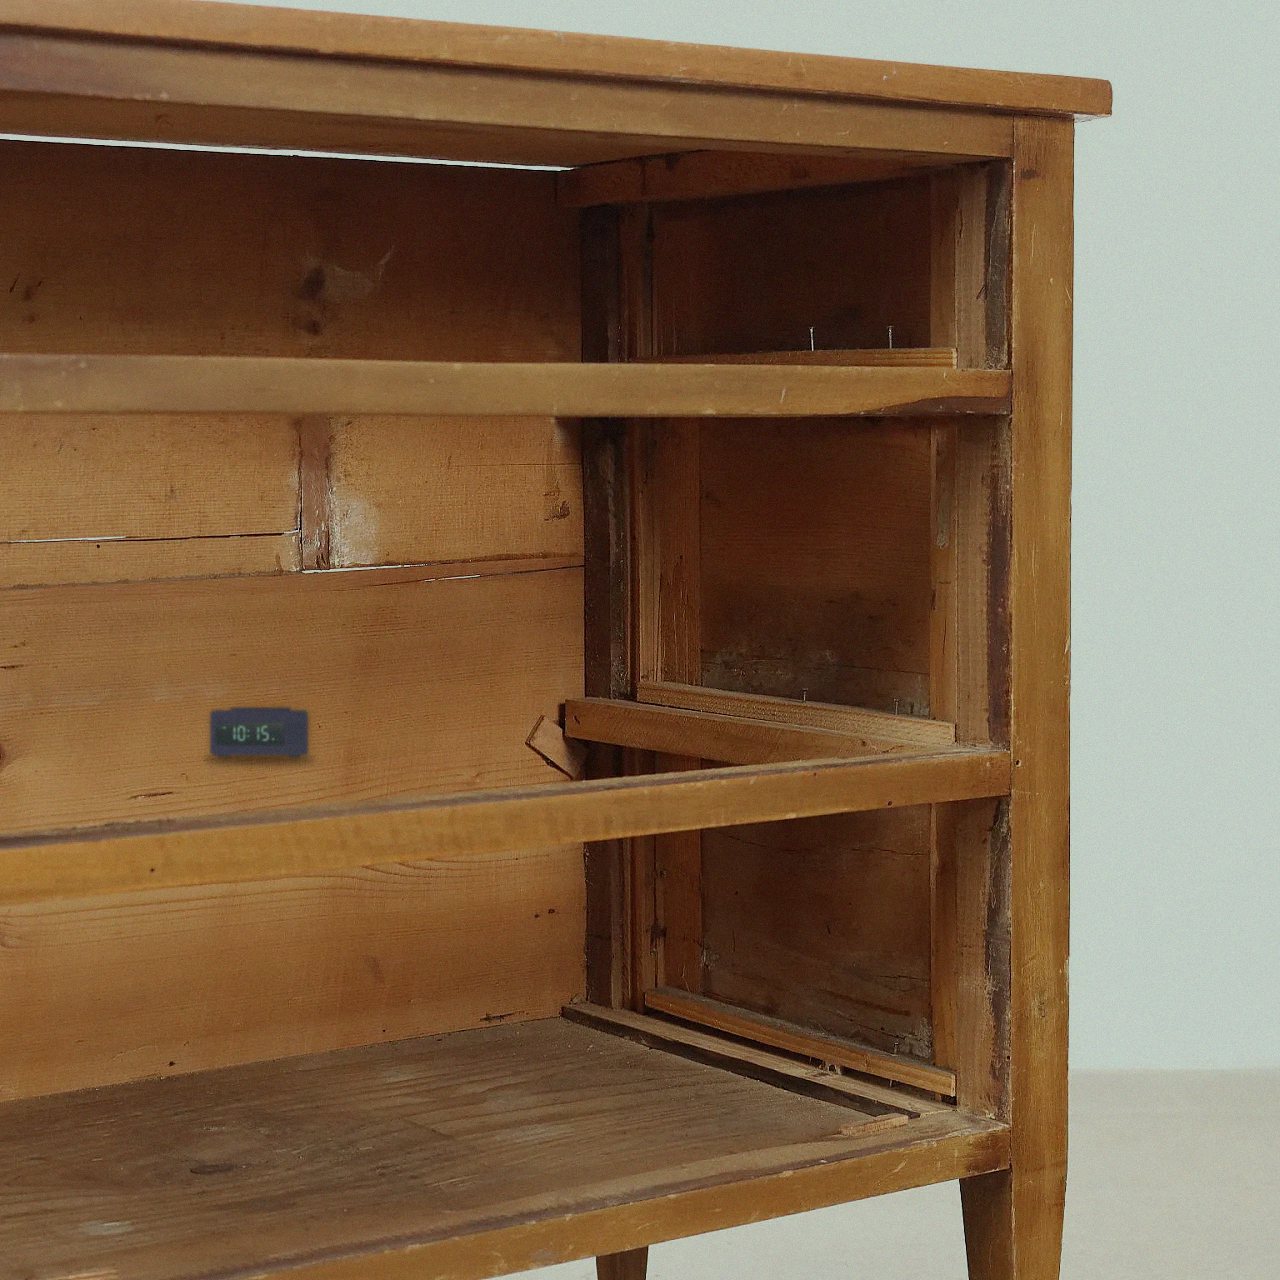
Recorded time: 10:15
